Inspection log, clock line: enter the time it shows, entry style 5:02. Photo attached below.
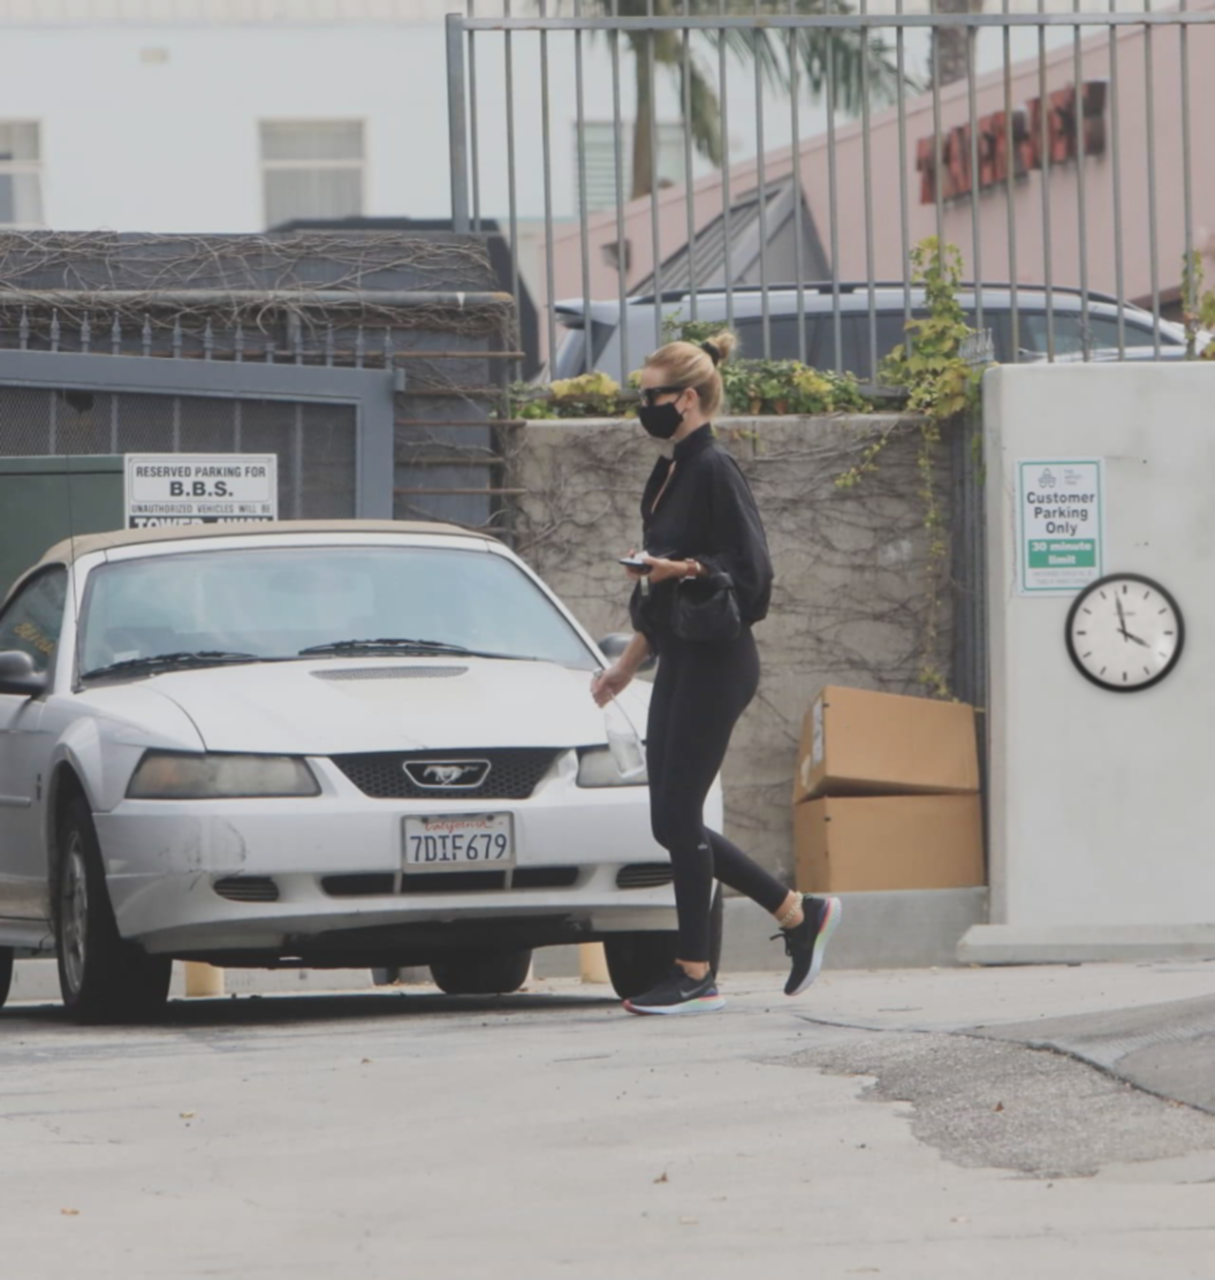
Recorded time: 3:58
